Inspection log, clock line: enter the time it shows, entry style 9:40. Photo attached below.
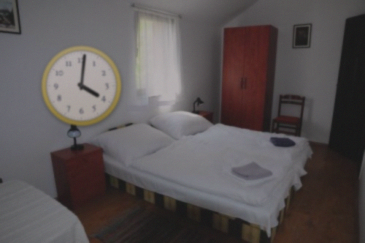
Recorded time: 4:01
